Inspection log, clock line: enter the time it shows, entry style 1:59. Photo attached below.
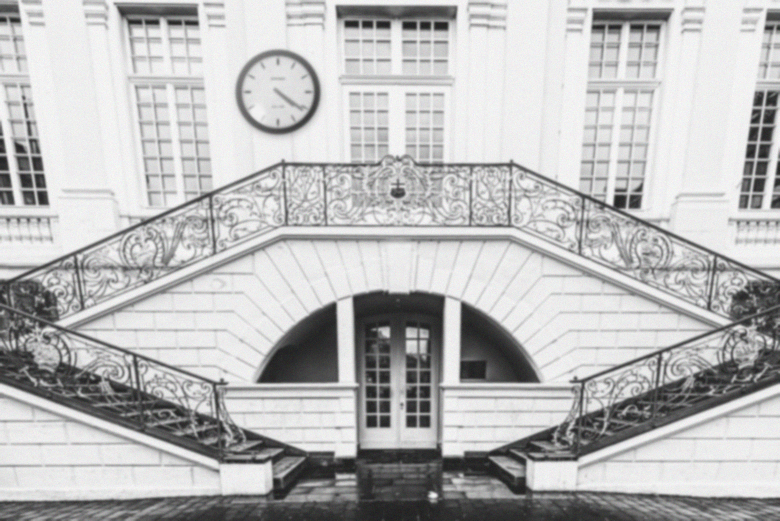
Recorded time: 4:21
